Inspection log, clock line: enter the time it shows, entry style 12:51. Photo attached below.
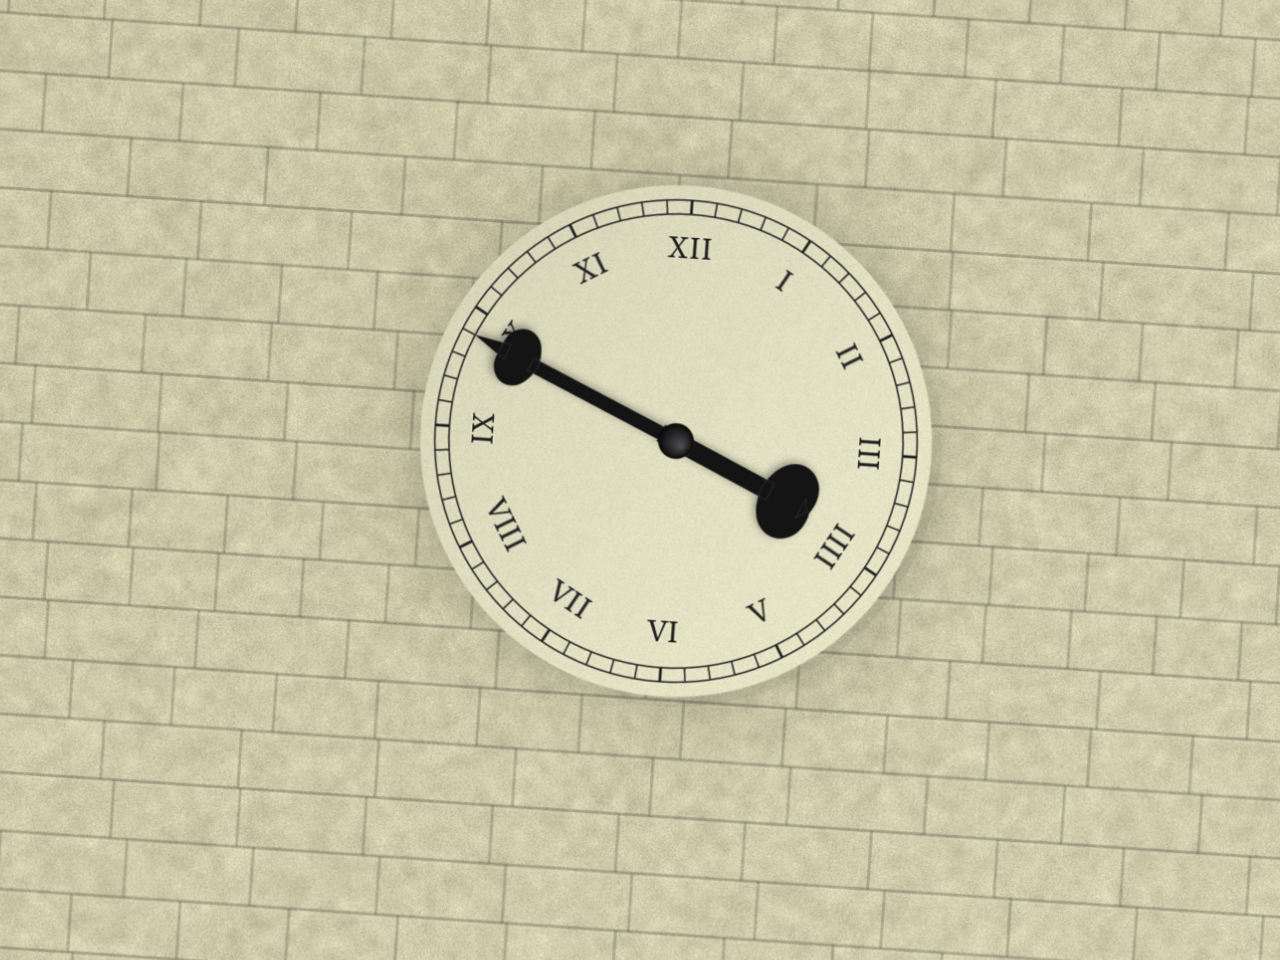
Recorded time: 3:49
